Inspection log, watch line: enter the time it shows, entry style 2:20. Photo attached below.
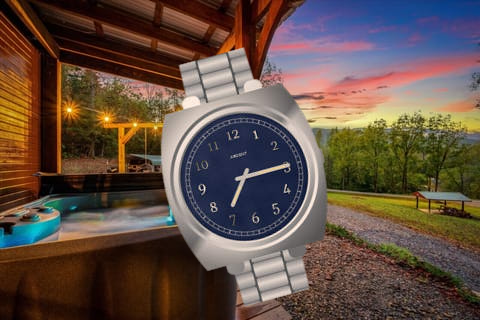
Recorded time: 7:15
